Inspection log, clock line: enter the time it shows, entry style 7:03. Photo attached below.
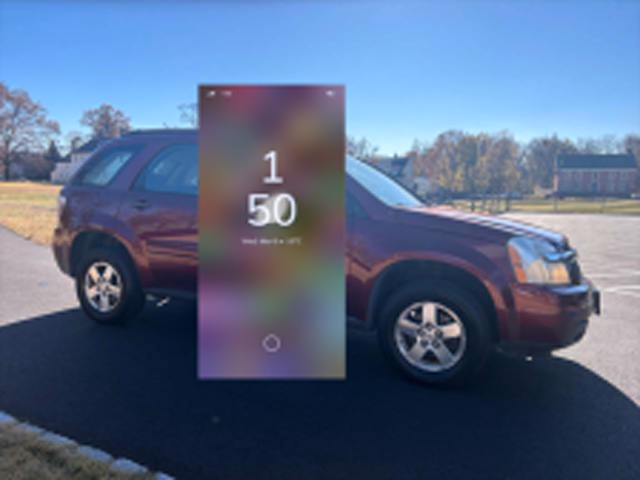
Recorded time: 1:50
